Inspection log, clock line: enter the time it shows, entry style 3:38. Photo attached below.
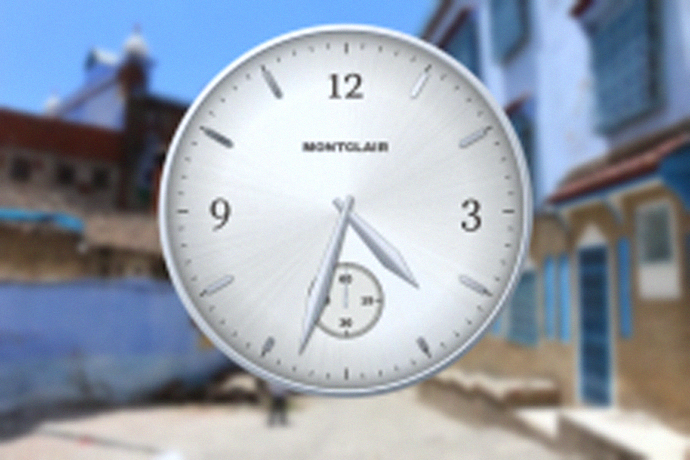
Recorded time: 4:33
